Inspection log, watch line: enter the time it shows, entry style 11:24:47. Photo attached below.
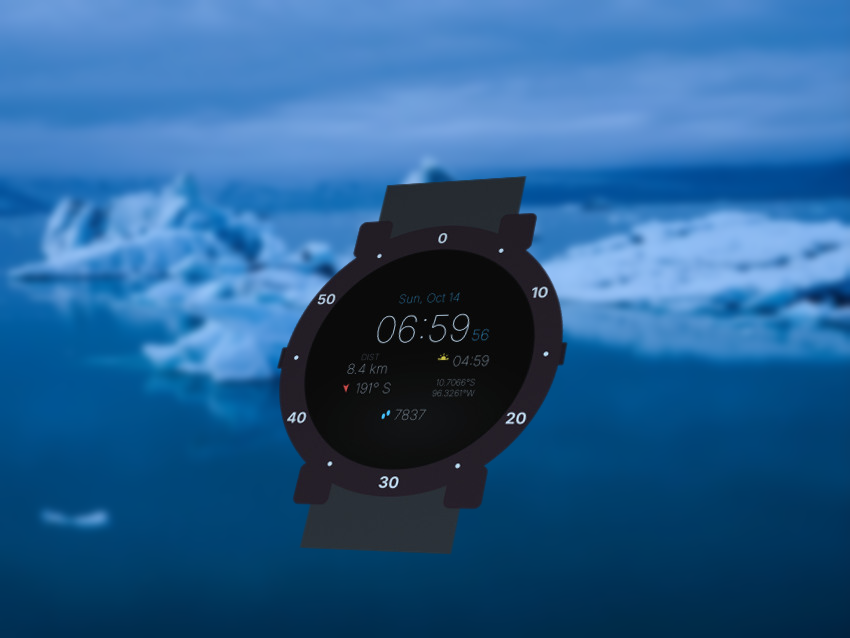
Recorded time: 6:59:56
